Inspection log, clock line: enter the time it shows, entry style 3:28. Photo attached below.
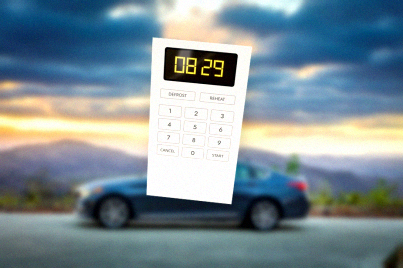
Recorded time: 8:29
